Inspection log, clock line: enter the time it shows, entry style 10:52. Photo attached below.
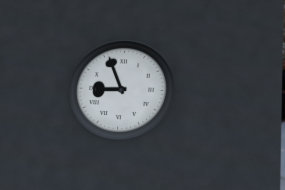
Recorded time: 8:56
